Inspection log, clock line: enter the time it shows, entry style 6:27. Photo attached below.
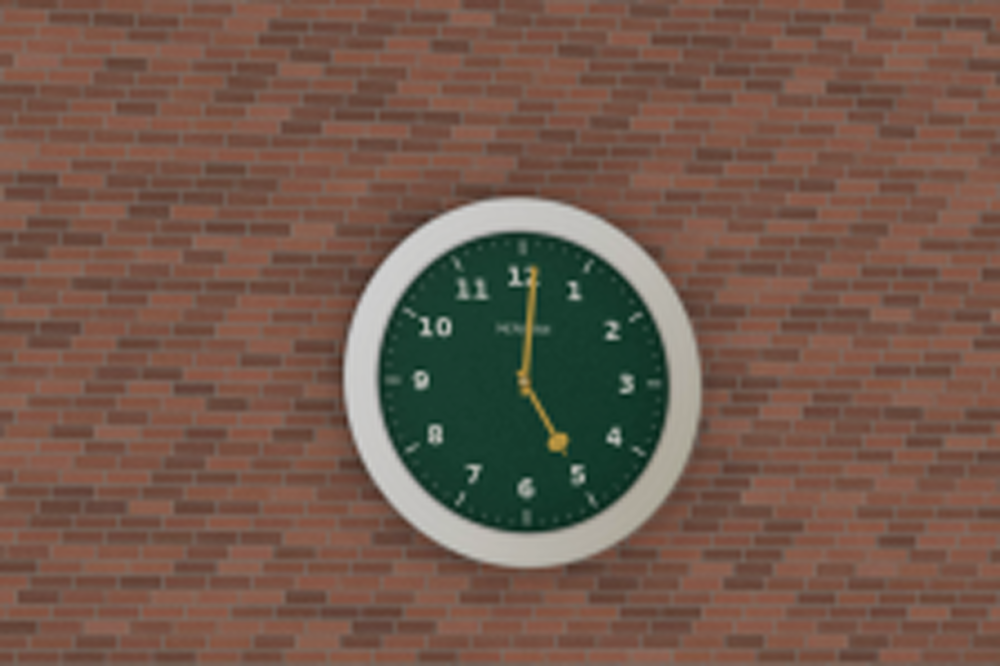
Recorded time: 5:01
